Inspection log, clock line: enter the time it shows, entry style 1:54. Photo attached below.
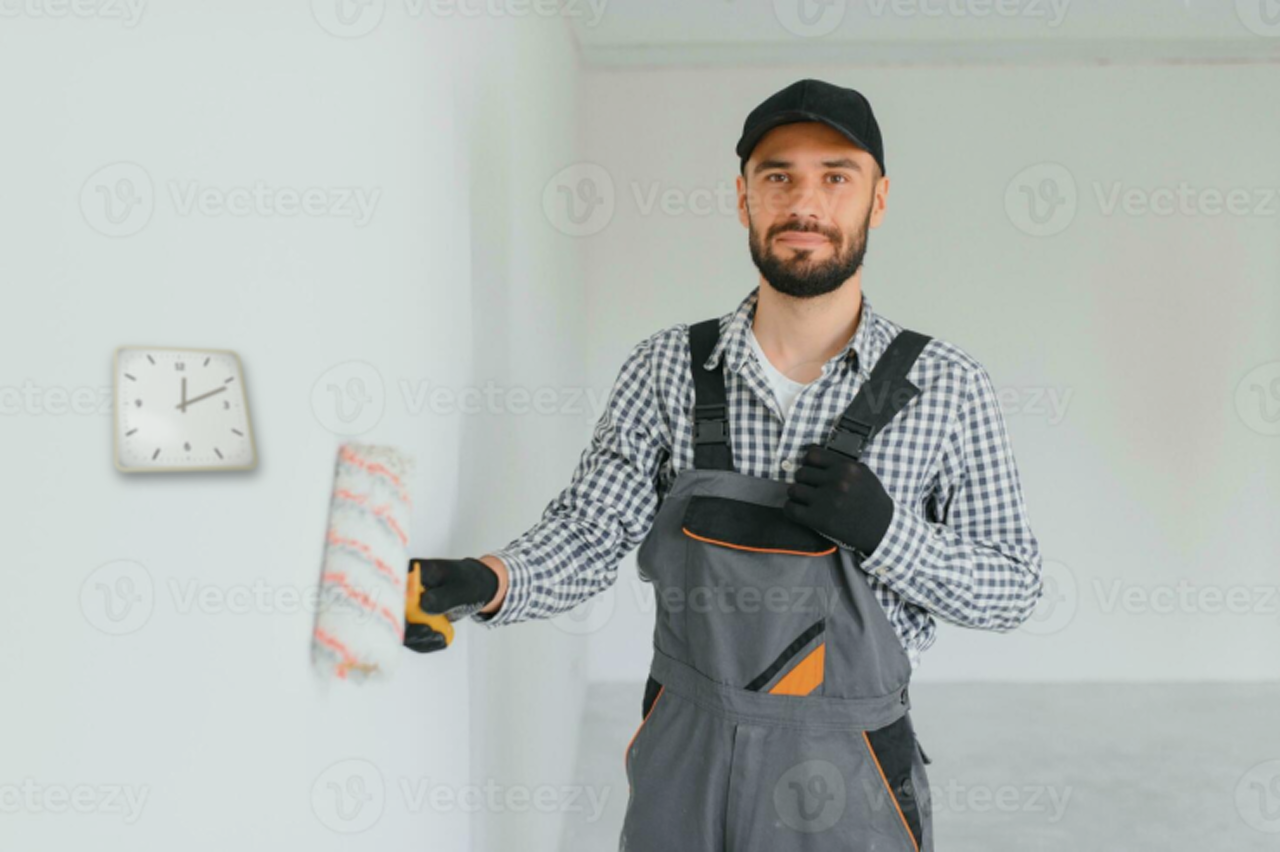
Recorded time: 12:11
